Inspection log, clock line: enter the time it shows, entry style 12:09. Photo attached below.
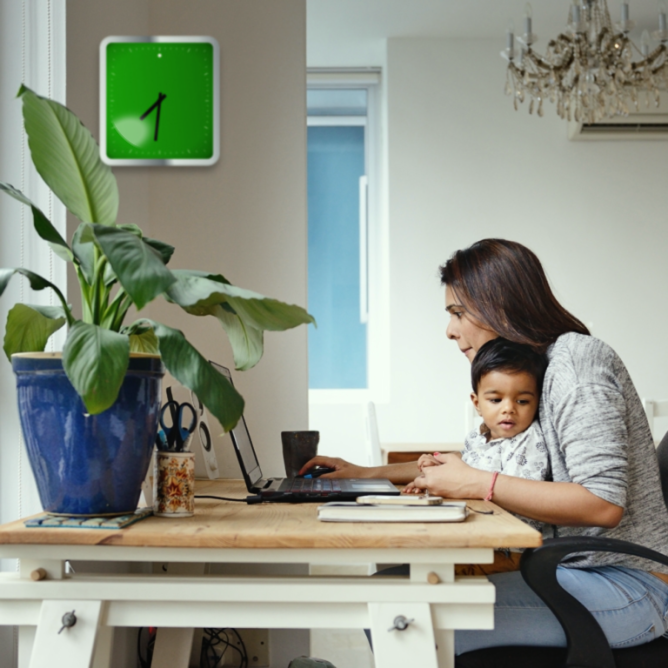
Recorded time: 7:31
